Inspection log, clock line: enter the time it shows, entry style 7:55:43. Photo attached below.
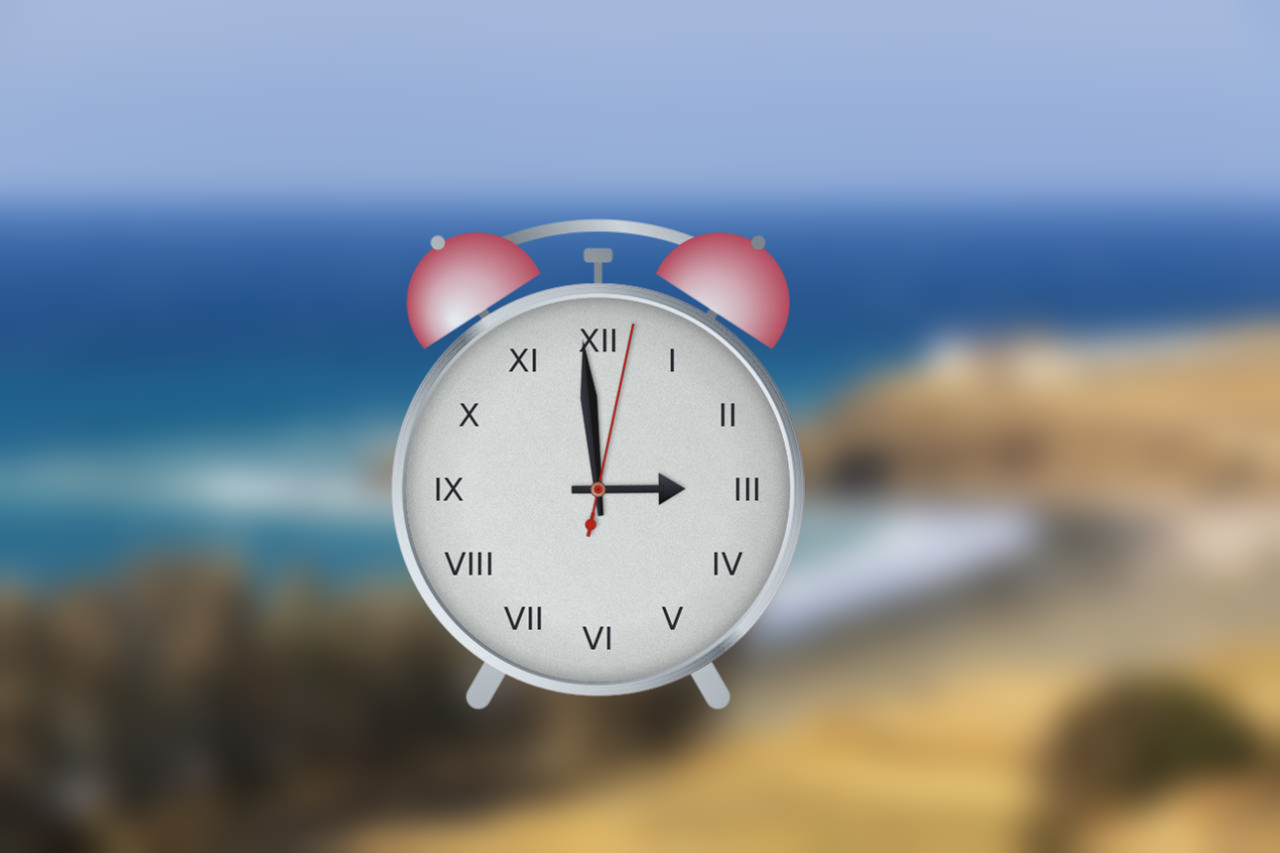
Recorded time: 2:59:02
